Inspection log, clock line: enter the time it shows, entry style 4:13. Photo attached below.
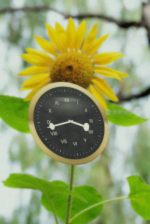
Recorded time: 3:43
